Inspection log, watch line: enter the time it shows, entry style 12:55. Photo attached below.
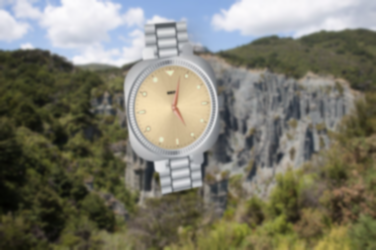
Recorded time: 5:03
